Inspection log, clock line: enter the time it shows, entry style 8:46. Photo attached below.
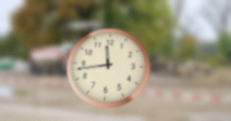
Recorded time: 11:43
